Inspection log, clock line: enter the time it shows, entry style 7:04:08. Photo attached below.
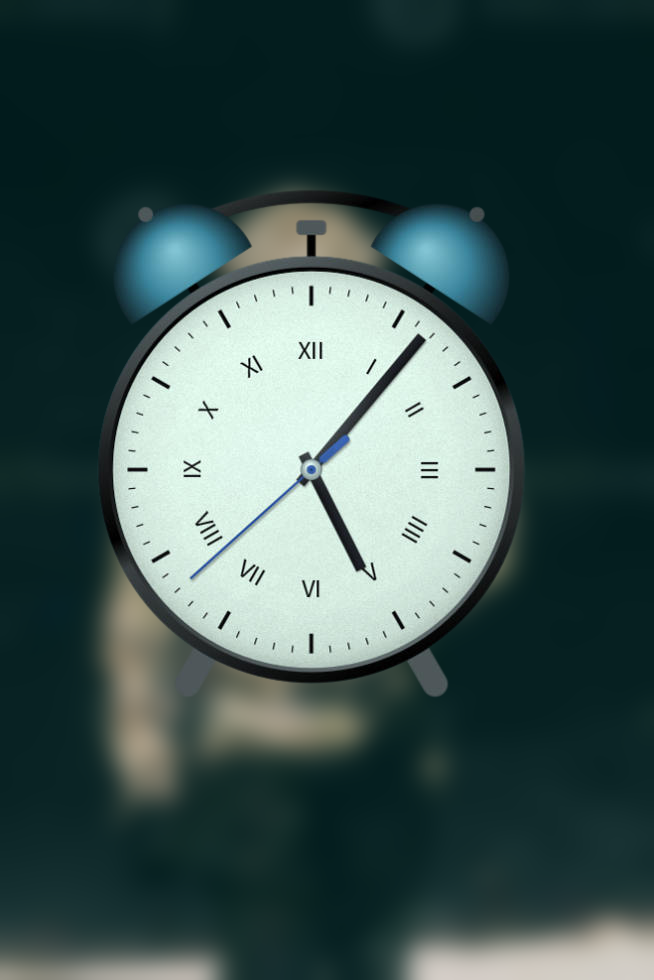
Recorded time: 5:06:38
